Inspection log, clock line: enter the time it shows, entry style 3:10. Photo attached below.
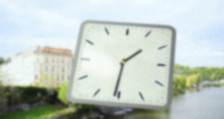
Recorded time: 1:31
